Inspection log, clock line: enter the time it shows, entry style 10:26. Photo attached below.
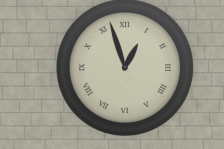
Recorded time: 12:57
